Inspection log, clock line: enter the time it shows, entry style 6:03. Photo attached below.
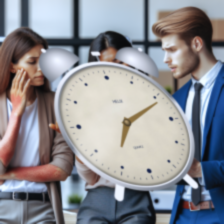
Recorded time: 7:11
